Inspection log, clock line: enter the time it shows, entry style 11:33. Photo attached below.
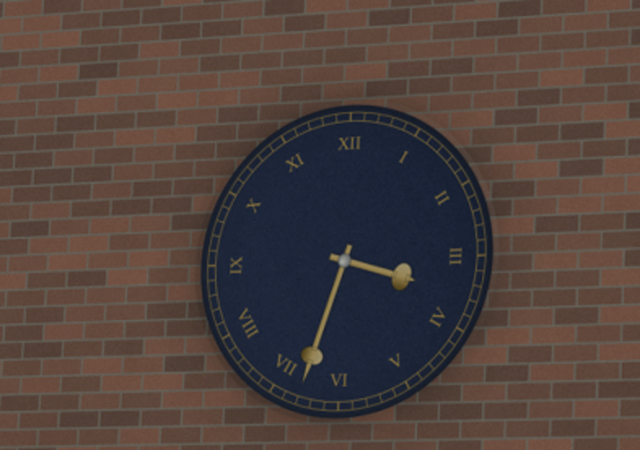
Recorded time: 3:33
